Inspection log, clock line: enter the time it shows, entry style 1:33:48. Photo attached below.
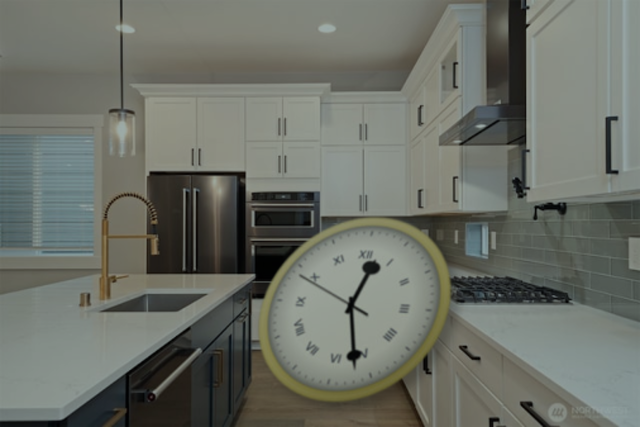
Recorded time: 12:26:49
